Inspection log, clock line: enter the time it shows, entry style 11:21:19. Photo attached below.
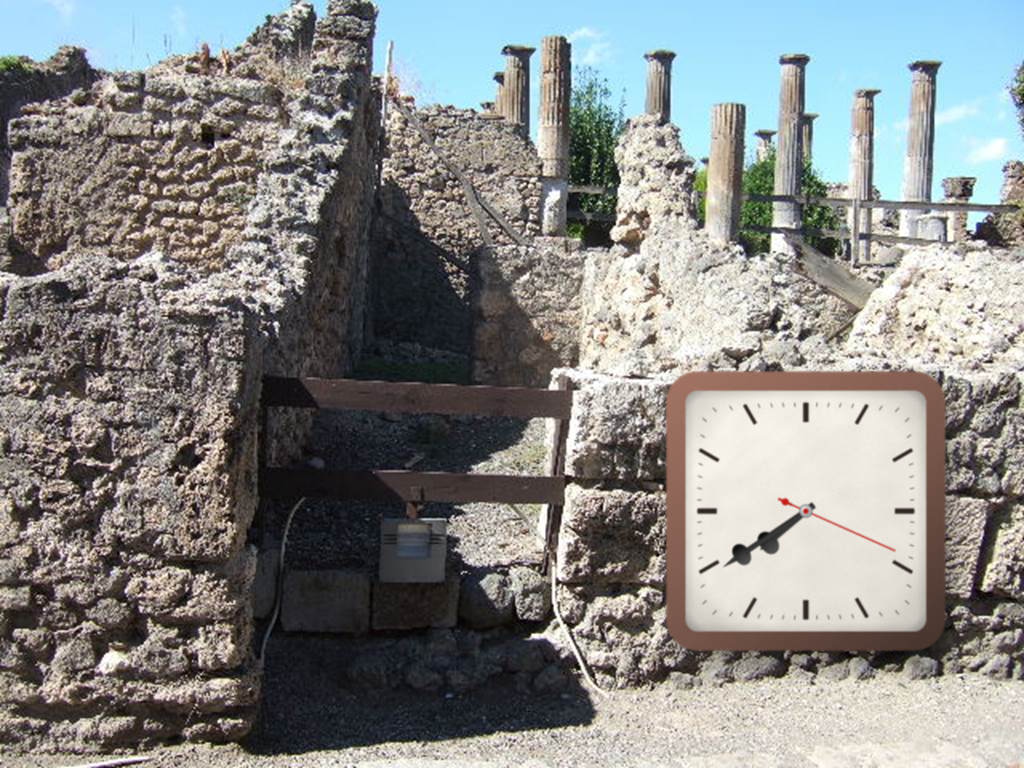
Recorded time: 7:39:19
